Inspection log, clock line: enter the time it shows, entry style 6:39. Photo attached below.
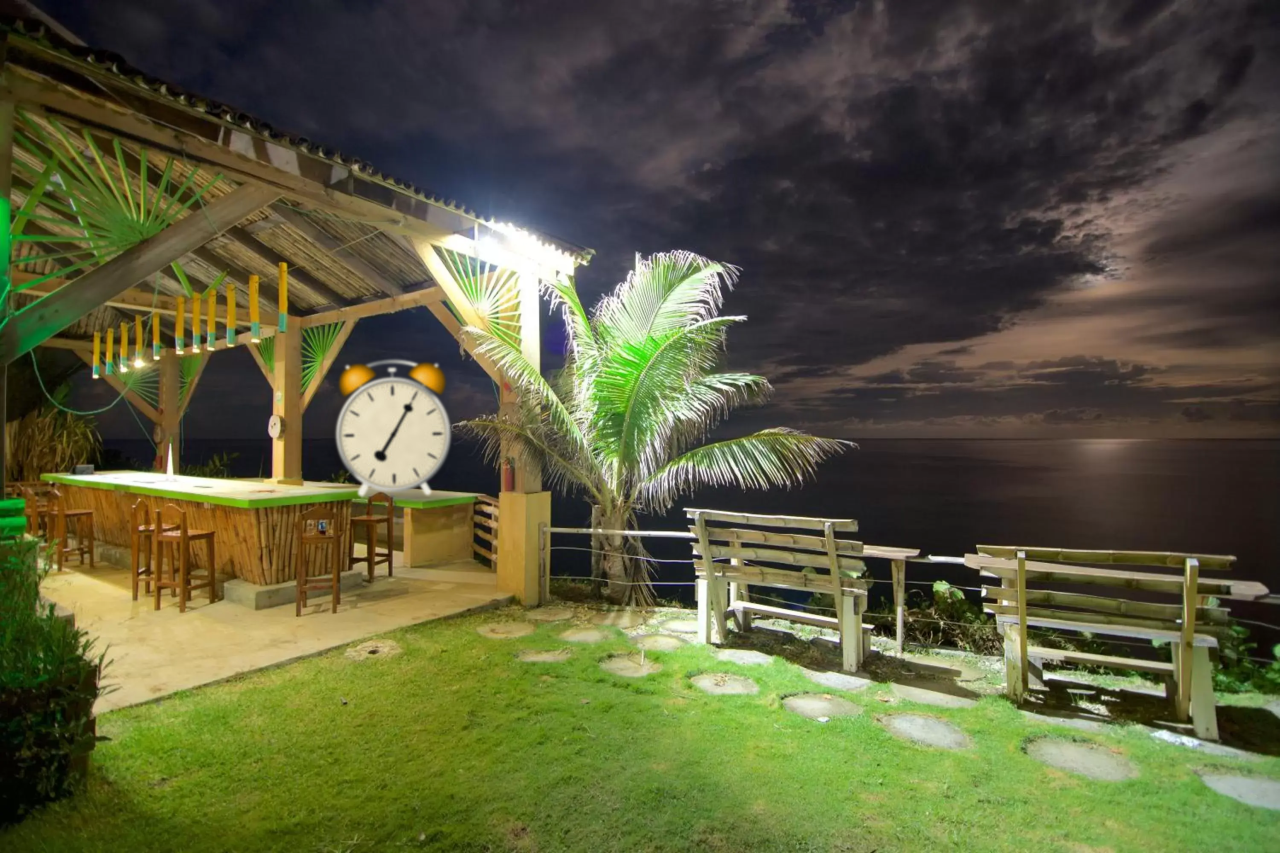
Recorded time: 7:05
